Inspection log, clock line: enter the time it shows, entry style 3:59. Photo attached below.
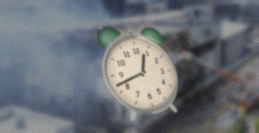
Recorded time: 12:42
